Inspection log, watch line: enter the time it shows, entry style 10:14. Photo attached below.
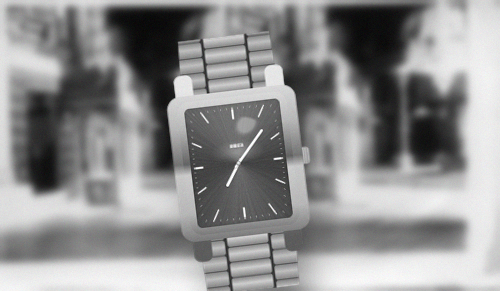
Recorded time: 7:07
